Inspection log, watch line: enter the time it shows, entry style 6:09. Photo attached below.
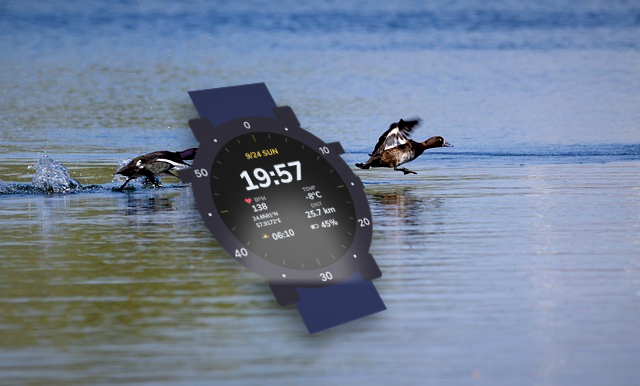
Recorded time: 19:57
